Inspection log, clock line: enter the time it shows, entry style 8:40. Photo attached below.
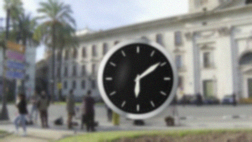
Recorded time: 6:09
